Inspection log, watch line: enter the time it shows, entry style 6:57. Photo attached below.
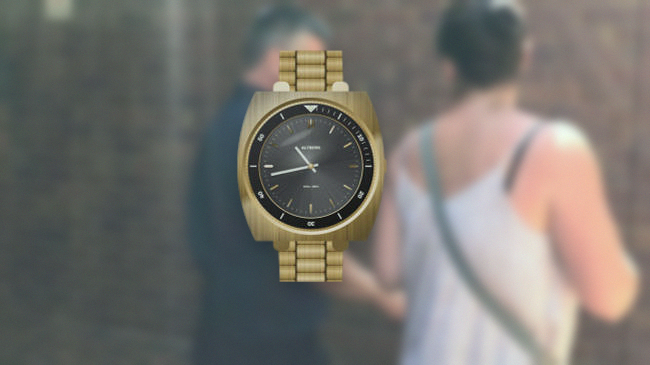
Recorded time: 10:43
